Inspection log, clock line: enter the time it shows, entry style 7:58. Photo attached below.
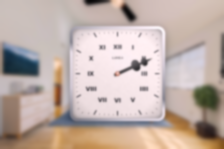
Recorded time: 2:11
